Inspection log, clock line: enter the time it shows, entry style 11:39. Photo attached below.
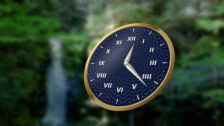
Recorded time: 12:22
